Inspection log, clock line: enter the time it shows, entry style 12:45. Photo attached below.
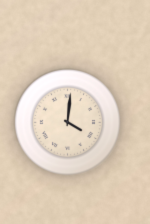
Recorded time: 4:01
